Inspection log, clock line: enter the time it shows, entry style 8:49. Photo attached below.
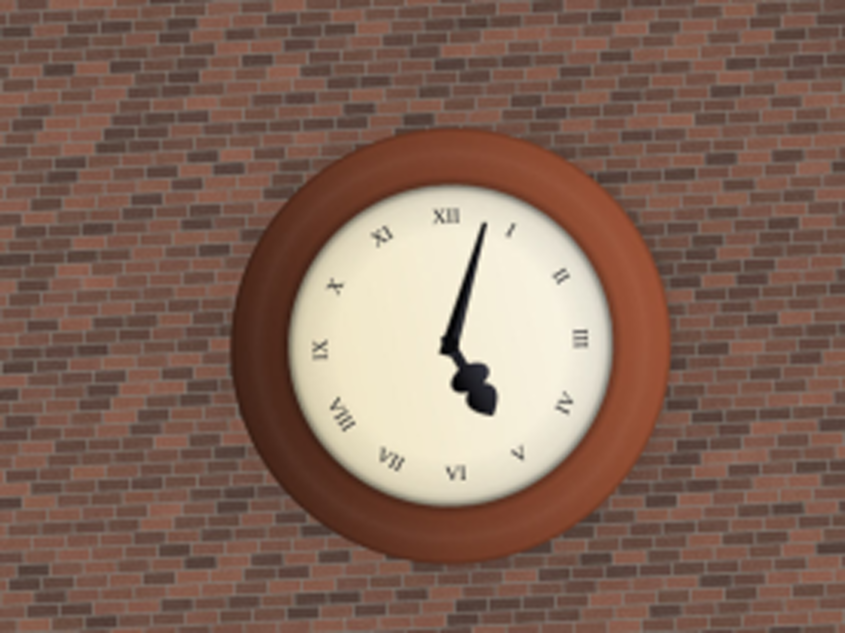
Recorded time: 5:03
